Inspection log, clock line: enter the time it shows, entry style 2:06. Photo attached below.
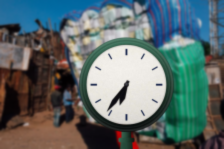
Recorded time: 6:36
